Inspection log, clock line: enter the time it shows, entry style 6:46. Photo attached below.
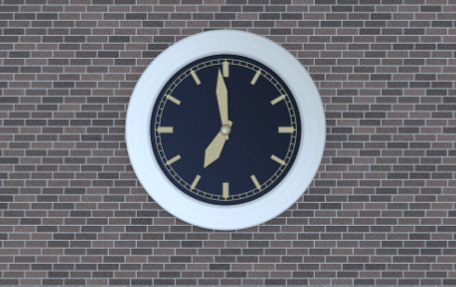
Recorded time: 6:59
